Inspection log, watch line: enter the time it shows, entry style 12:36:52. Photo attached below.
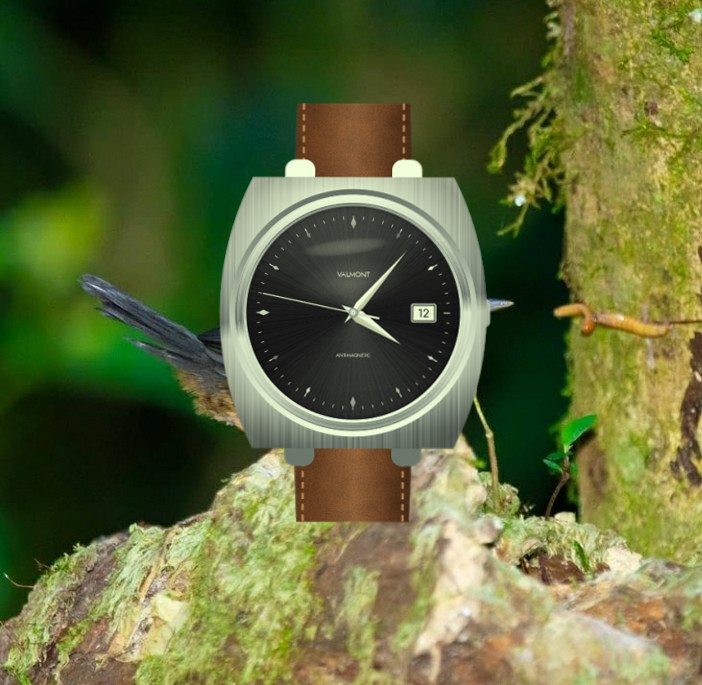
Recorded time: 4:06:47
